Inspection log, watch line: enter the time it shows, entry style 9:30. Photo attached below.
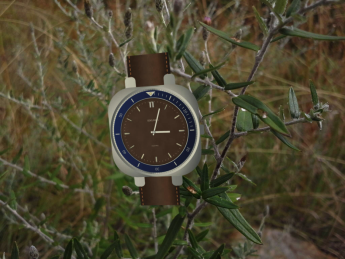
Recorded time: 3:03
